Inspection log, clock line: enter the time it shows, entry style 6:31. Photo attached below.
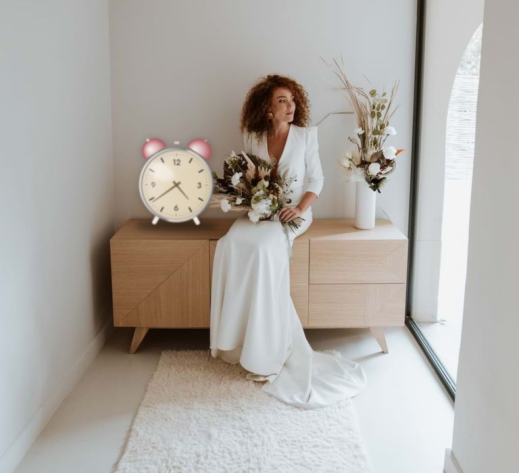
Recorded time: 4:39
